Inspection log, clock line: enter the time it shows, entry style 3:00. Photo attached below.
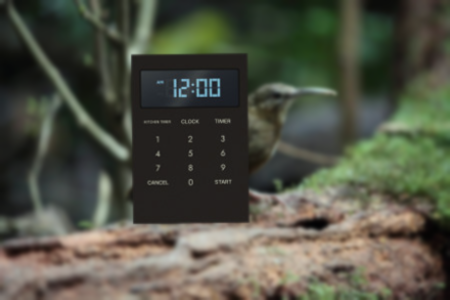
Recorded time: 12:00
